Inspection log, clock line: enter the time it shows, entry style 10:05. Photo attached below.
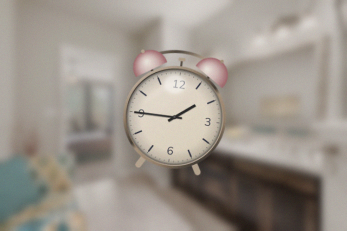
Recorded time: 1:45
